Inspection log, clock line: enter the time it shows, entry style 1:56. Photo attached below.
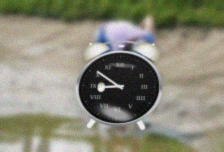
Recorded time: 8:51
